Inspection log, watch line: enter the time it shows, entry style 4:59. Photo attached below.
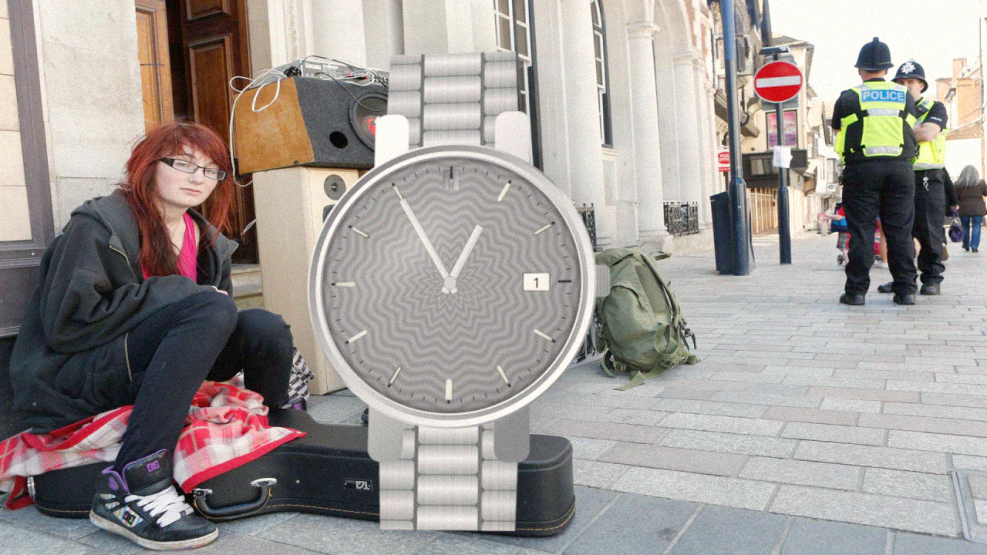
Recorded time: 12:55
